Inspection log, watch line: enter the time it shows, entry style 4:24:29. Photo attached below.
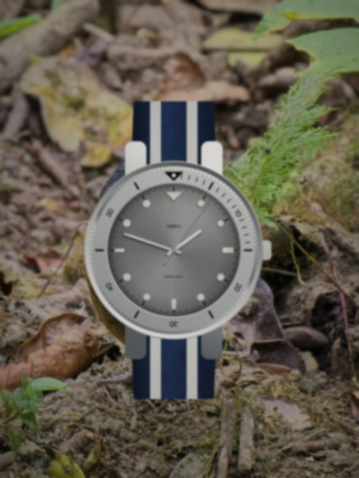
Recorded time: 1:48:06
